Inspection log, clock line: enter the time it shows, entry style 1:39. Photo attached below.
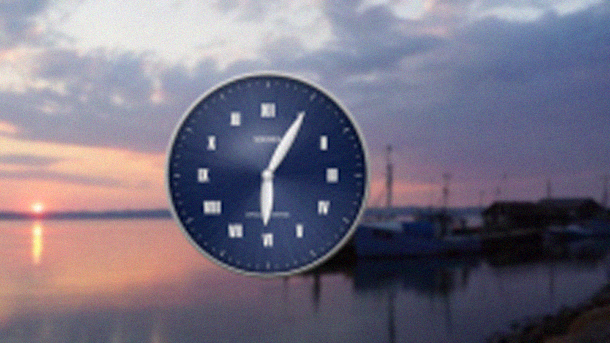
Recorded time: 6:05
